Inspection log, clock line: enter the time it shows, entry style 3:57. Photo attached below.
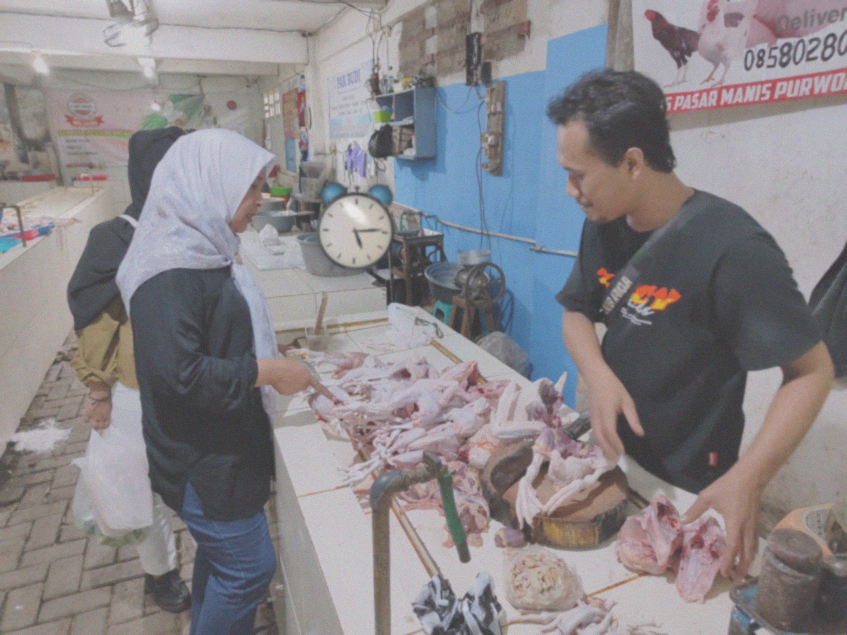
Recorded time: 5:14
